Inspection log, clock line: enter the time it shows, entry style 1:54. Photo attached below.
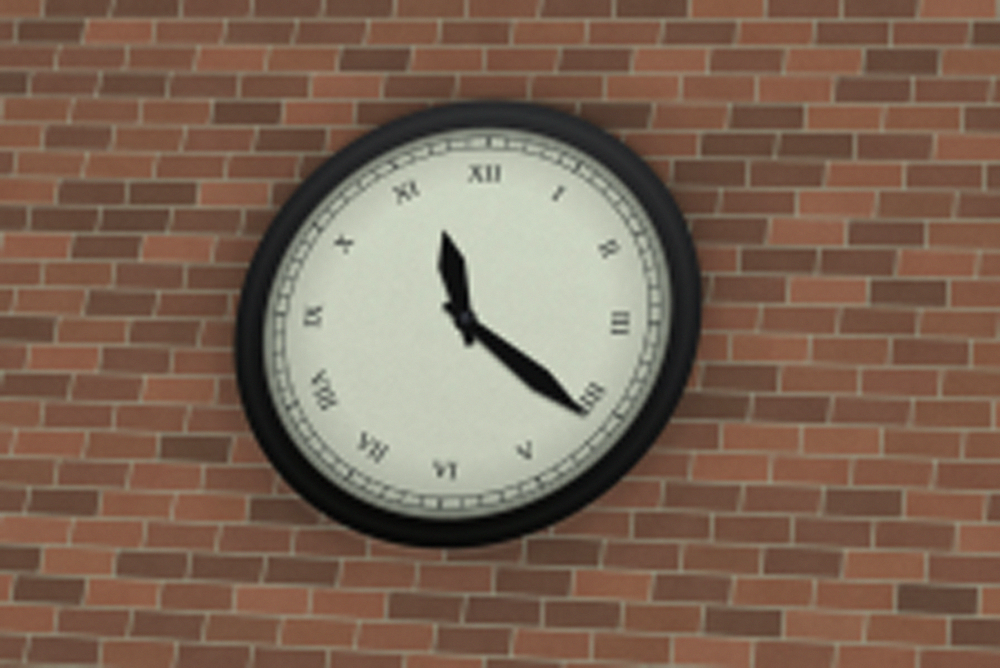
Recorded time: 11:21
